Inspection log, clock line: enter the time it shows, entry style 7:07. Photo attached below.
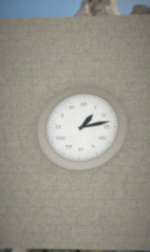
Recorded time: 1:13
